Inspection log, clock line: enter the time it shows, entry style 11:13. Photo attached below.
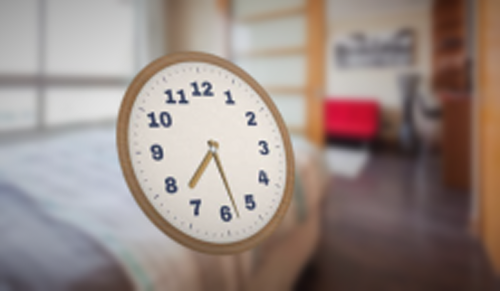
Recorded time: 7:28
